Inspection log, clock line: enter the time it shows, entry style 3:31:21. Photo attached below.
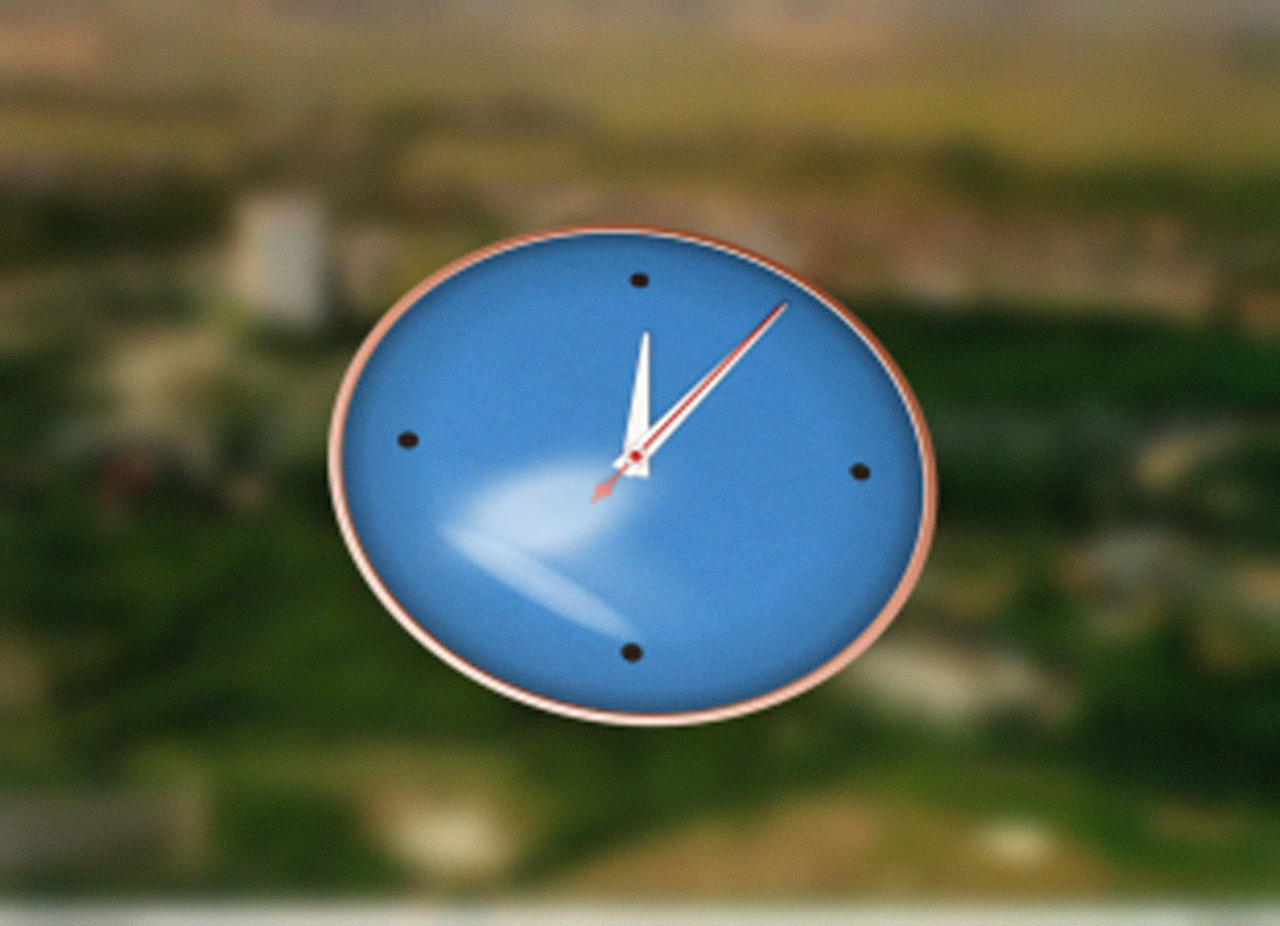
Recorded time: 12:06:06
